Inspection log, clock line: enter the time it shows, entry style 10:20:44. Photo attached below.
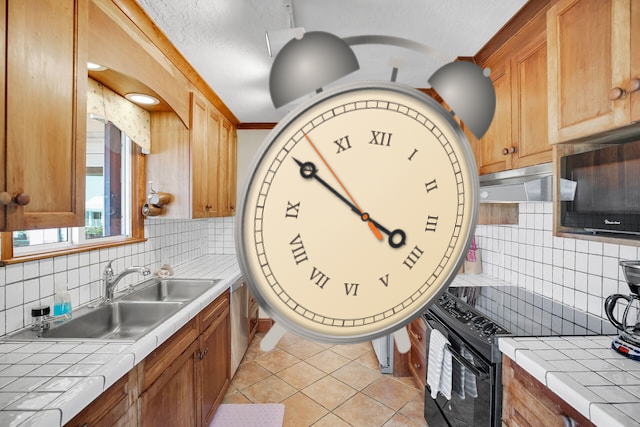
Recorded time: 3:49:52
